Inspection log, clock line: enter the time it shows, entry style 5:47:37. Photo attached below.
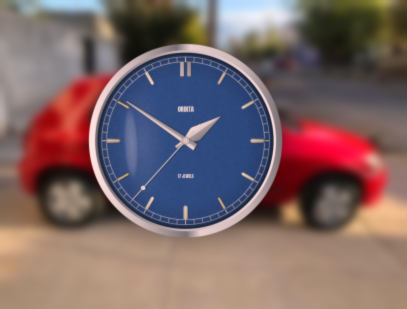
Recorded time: 1:50:37
